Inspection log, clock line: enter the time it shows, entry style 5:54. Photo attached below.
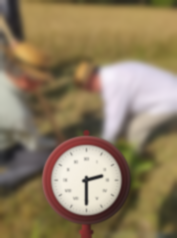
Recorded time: 2:30
